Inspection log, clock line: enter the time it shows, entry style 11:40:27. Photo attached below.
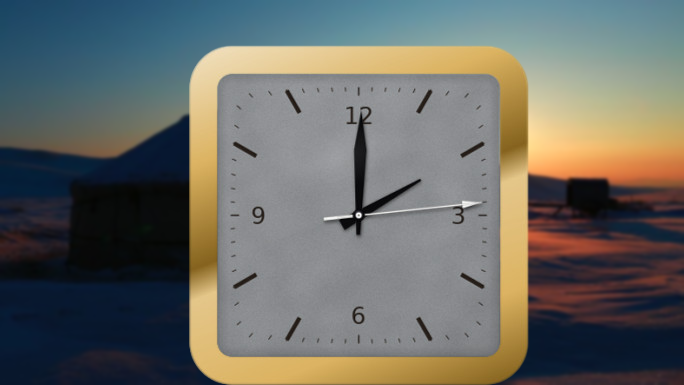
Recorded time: 2:00:14
